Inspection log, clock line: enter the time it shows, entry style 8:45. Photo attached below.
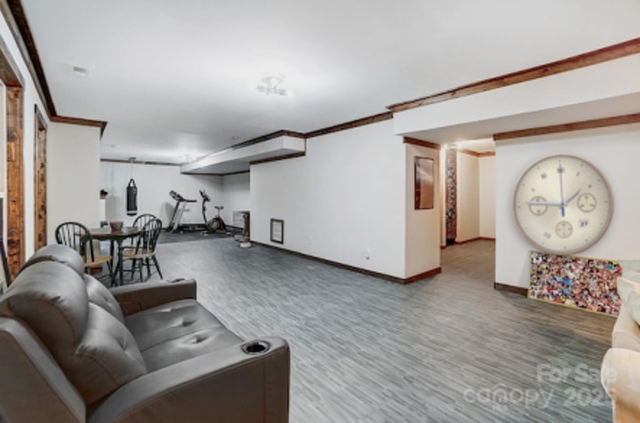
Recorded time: 1:46
